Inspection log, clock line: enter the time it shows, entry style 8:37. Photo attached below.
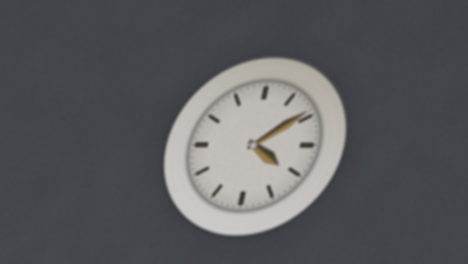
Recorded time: 4:09
